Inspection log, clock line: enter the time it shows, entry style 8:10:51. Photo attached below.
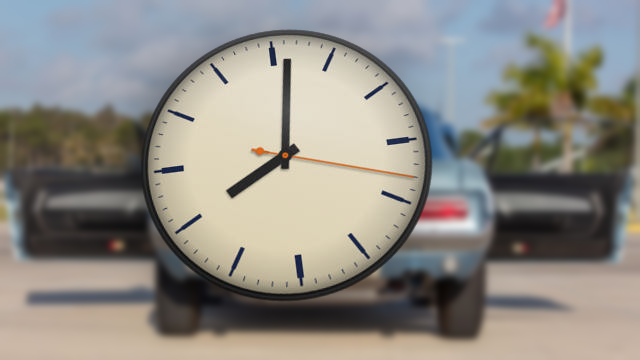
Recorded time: 8:01:18
